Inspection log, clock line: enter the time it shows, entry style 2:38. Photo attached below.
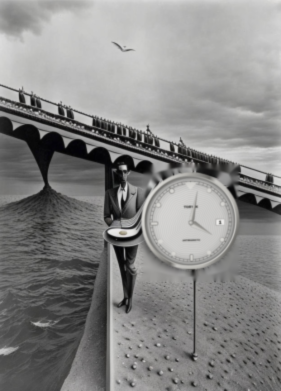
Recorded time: 4:02
